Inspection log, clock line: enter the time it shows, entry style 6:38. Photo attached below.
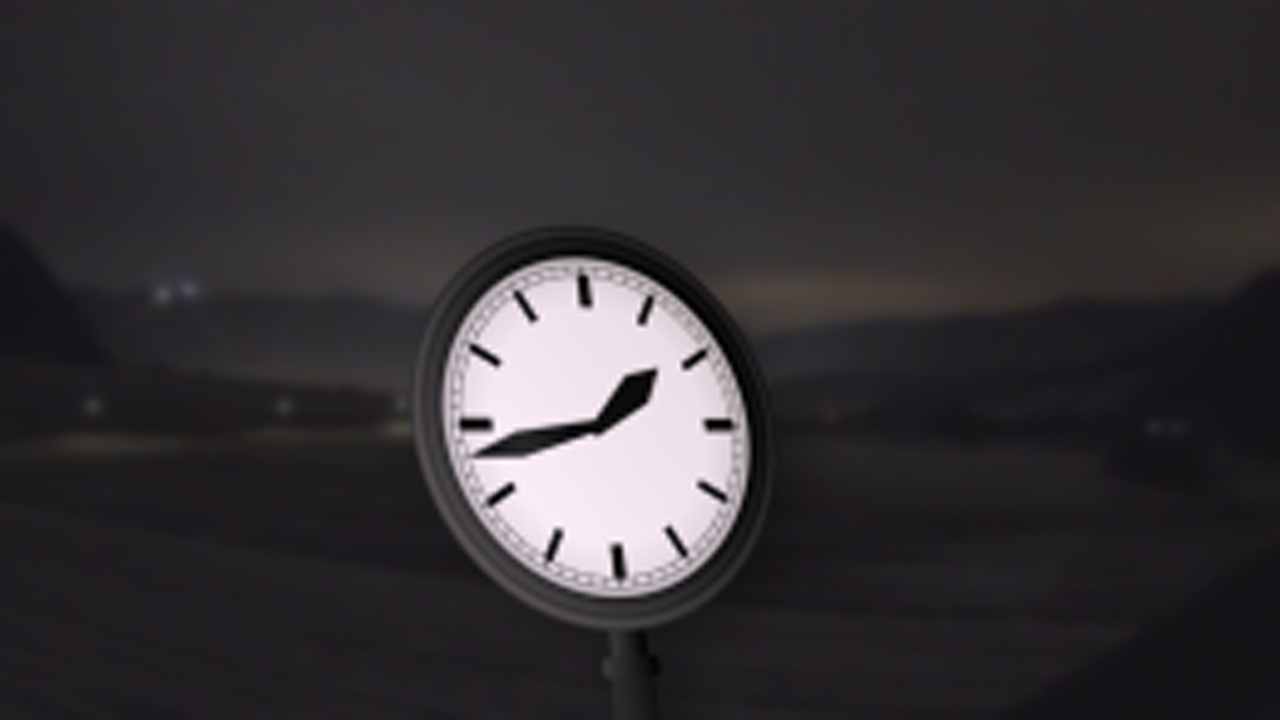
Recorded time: 1:43
